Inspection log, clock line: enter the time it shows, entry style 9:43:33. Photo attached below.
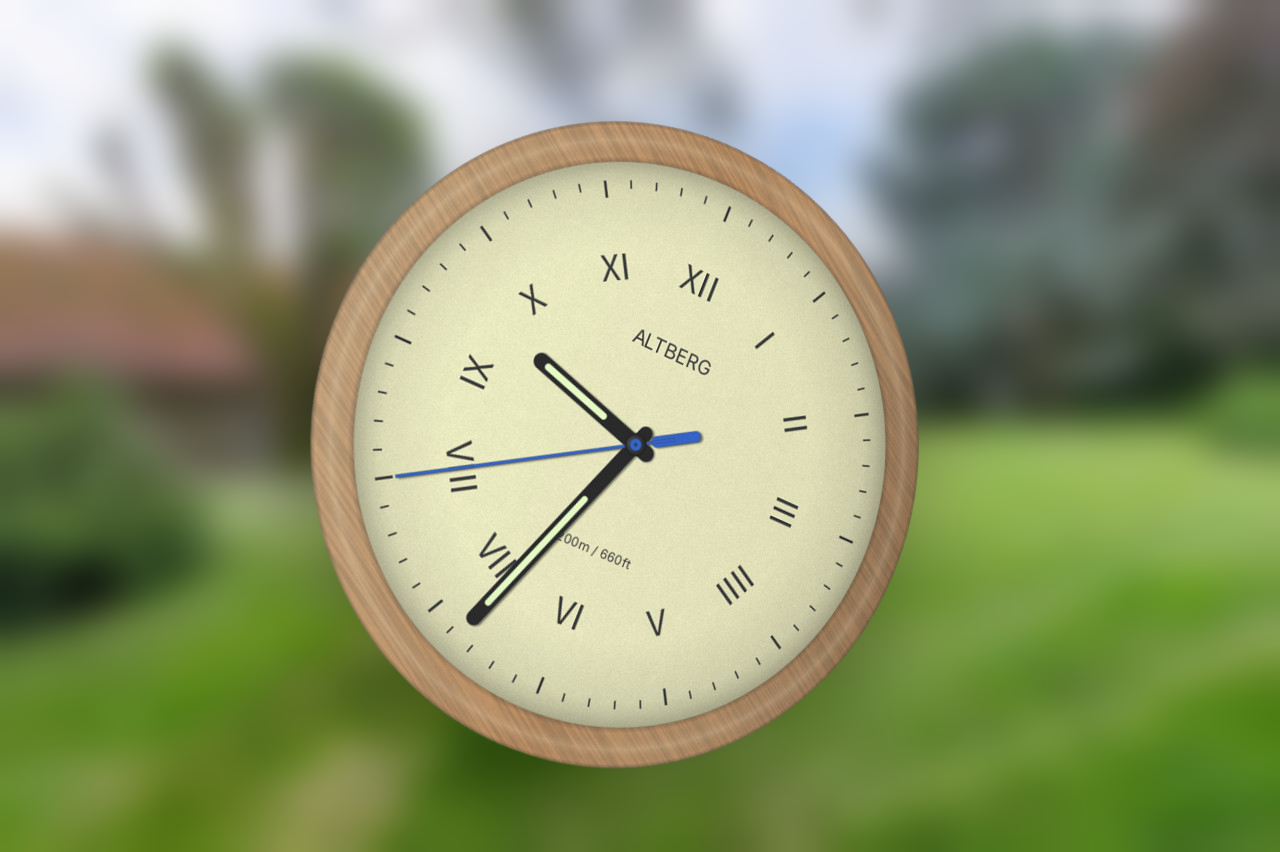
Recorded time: 9:33:40
